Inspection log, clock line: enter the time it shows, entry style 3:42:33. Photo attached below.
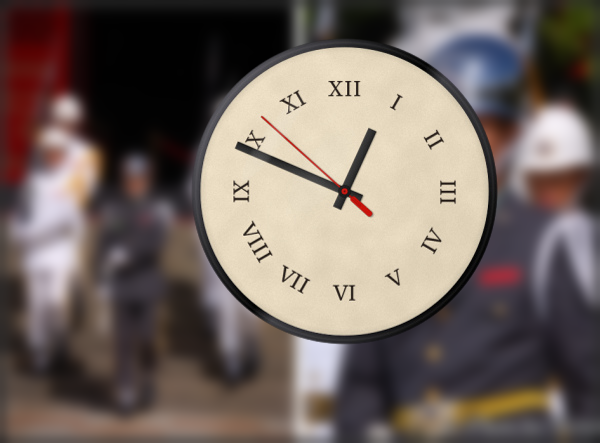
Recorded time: 12:48:52
